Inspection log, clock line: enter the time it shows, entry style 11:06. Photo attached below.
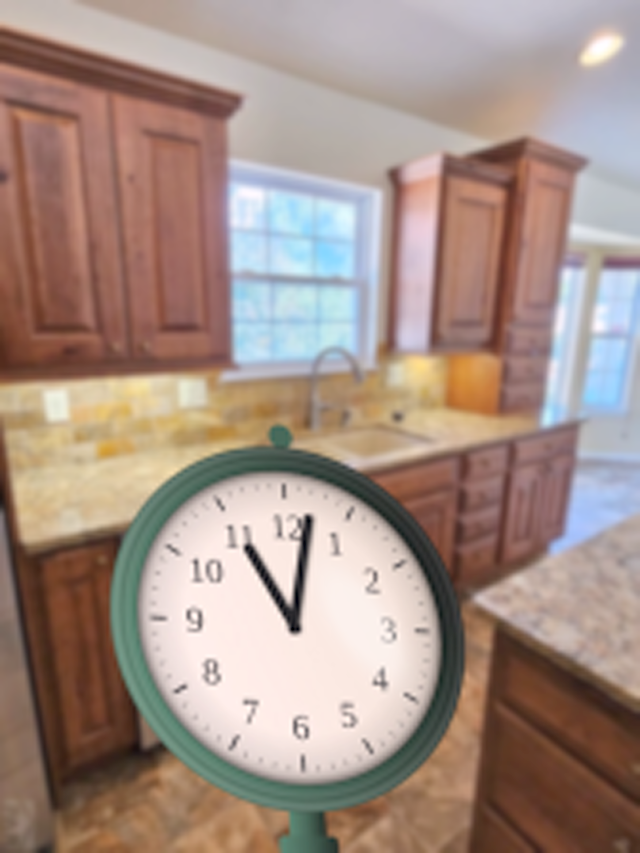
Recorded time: 11:02
